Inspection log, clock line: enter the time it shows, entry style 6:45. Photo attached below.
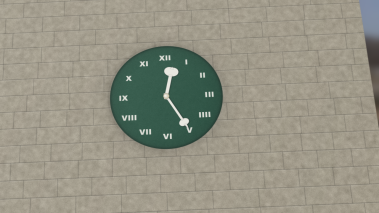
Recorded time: 12:25
